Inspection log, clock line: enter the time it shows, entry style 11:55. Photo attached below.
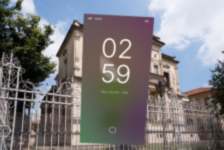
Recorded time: 2:59
